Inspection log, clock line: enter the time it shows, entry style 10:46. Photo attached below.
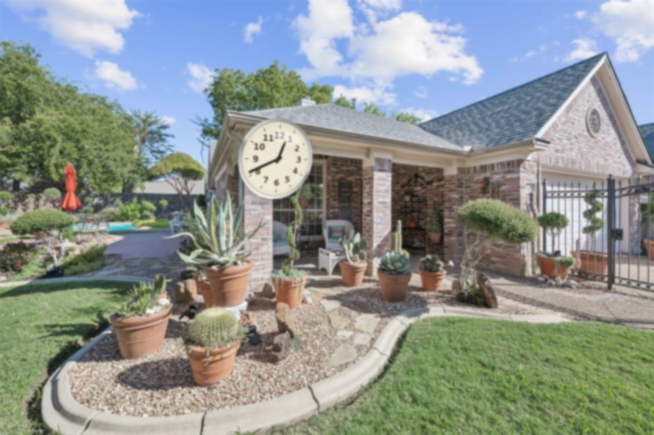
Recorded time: 12:41
